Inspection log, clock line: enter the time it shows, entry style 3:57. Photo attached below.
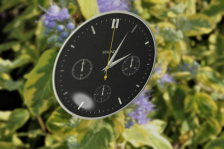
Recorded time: 2:04
